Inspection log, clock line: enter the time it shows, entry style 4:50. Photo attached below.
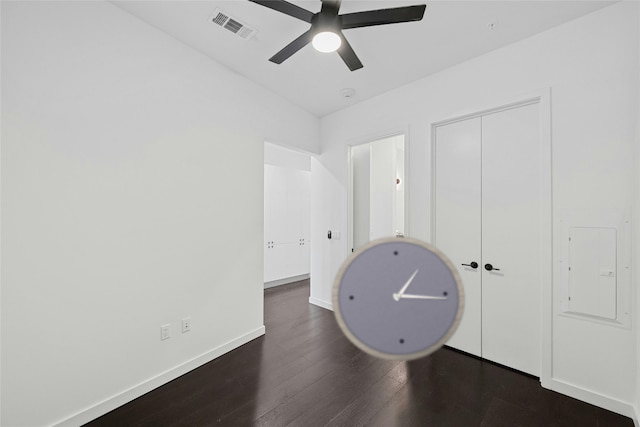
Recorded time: 1:16
